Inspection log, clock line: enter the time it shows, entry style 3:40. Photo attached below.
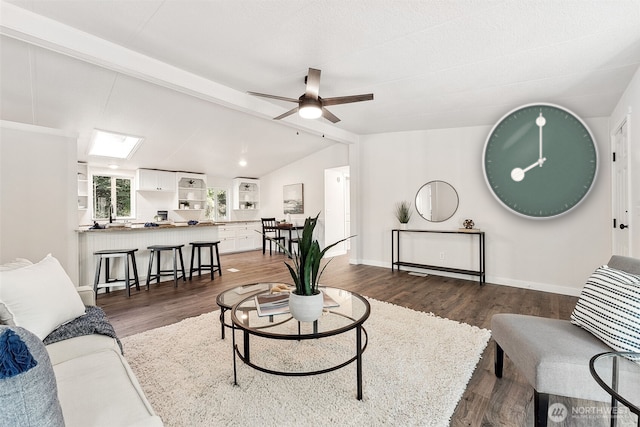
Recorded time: 8:00
